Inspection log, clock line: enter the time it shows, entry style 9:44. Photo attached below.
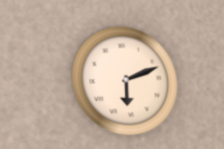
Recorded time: 6:12
